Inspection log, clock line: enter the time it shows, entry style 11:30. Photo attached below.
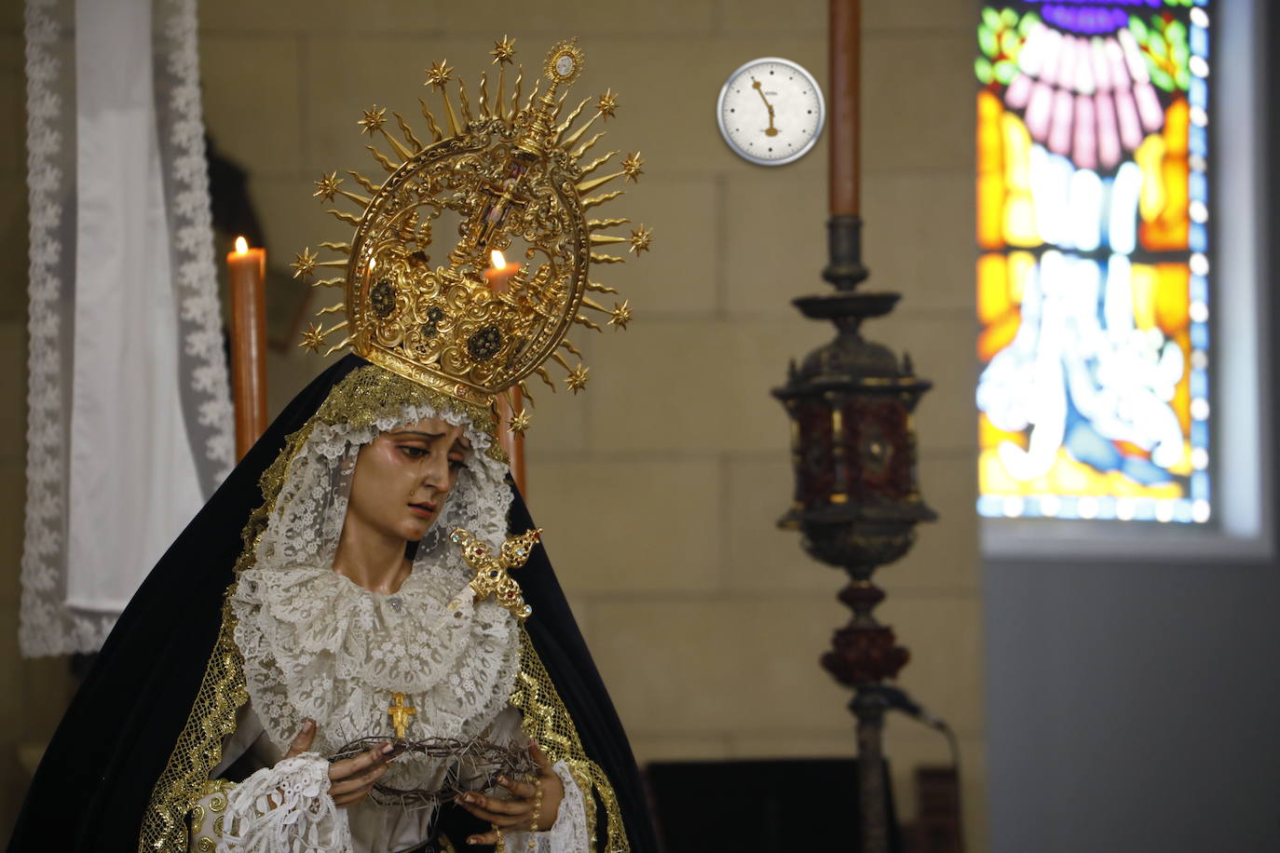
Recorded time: 5:55
